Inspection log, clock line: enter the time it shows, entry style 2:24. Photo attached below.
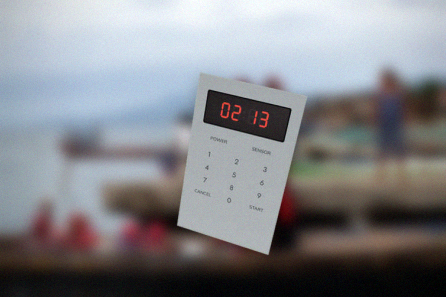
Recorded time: 2:13
